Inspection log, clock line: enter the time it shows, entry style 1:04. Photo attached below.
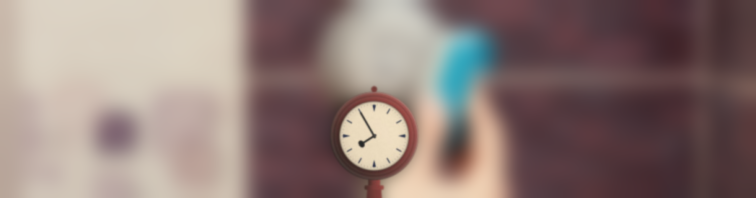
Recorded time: 7:55
